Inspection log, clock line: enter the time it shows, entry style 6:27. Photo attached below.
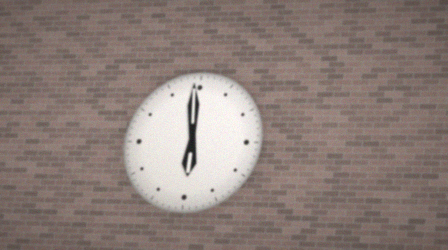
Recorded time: 5:59
